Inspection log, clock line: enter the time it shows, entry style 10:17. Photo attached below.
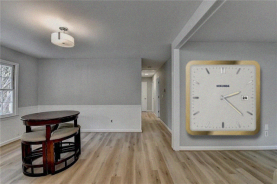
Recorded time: 2:22
